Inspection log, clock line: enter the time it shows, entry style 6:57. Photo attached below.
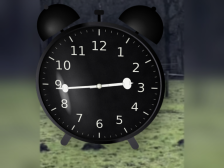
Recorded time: 2:44
